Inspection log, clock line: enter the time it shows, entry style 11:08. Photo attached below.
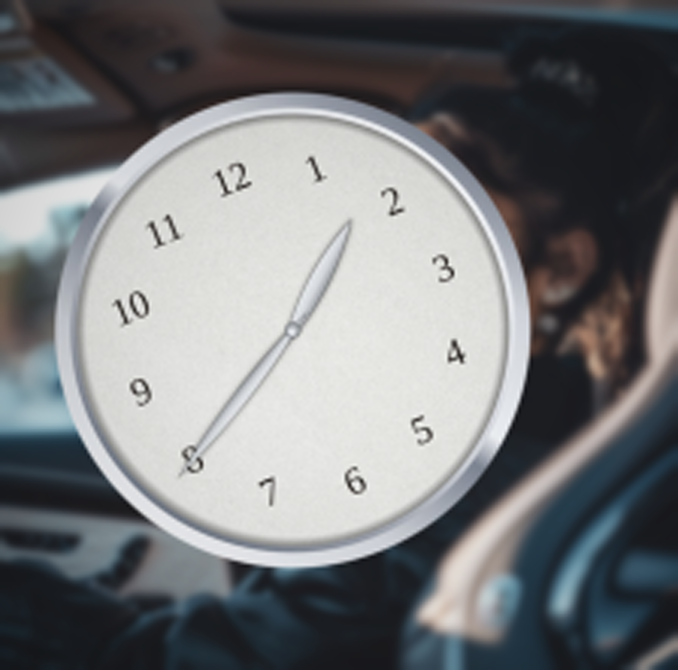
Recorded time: 1:40
